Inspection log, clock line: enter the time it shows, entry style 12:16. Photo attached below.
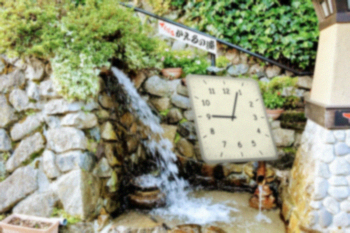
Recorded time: 9:04
